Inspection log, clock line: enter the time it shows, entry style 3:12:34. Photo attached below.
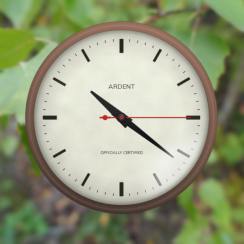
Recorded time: 10:21:15
